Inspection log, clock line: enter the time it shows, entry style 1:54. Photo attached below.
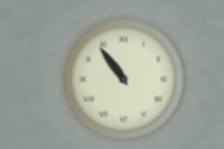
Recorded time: 10:54
